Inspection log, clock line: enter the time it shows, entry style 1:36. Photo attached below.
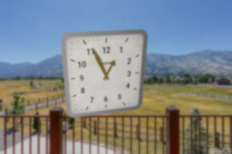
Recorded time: 12:56
